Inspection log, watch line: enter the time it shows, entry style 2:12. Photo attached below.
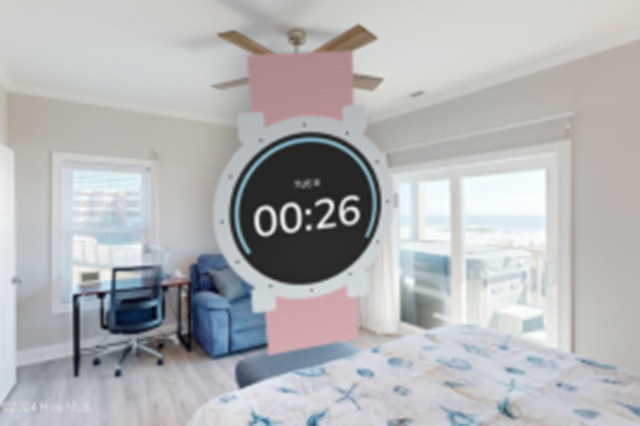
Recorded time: 0:26
